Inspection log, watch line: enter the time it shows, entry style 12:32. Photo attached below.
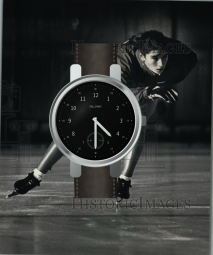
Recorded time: 4:30
